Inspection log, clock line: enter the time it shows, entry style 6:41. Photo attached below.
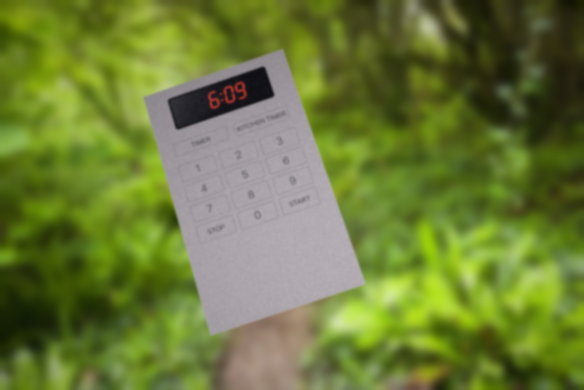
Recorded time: 6:09
